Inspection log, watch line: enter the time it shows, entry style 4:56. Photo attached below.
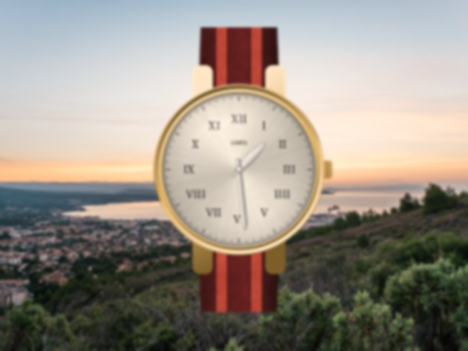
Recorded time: 1:29
